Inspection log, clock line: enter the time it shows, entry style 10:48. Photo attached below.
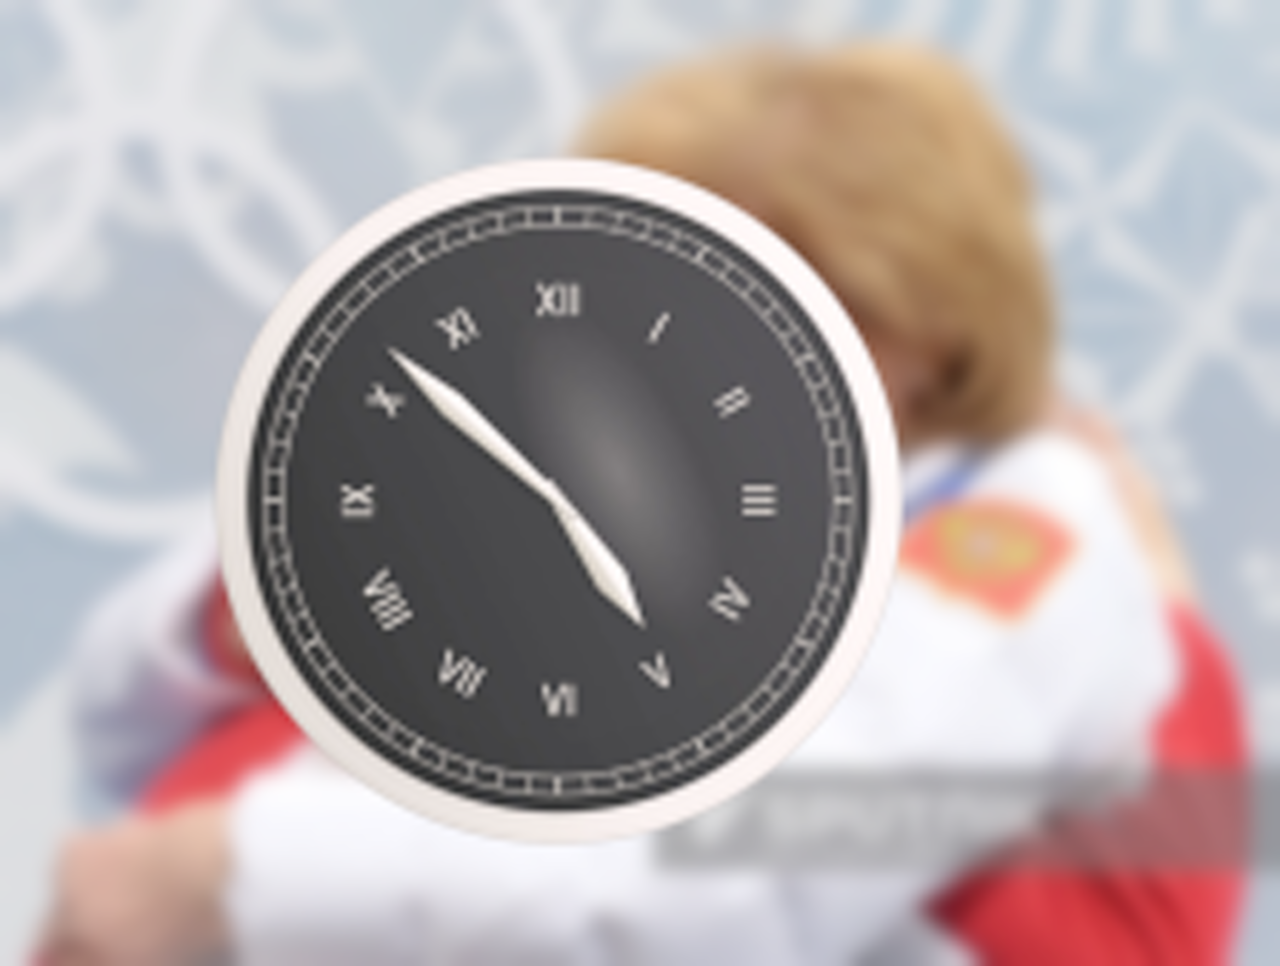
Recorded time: 4:52
